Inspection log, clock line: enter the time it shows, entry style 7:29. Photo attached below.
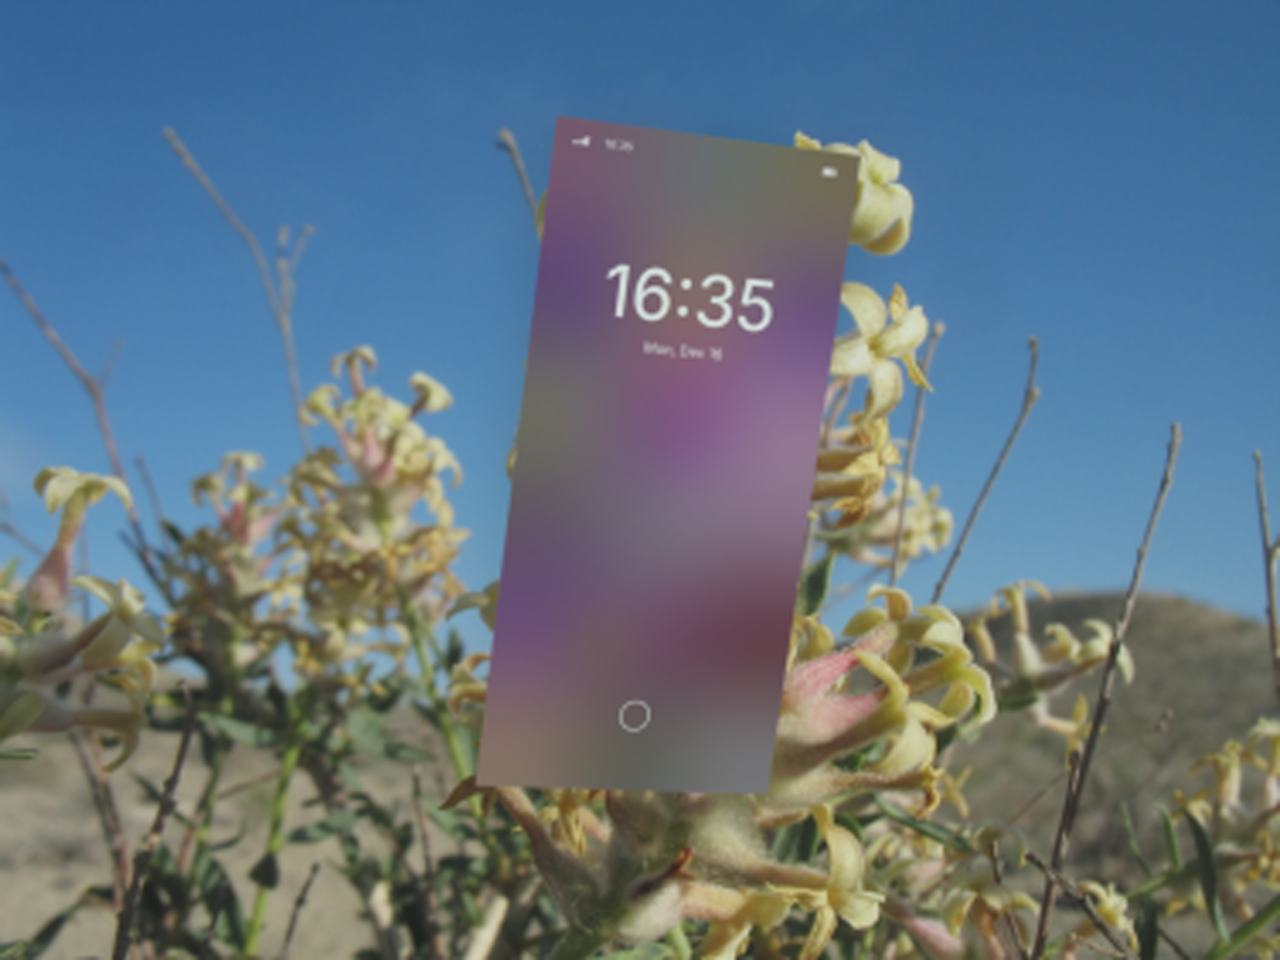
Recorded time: 16:35
